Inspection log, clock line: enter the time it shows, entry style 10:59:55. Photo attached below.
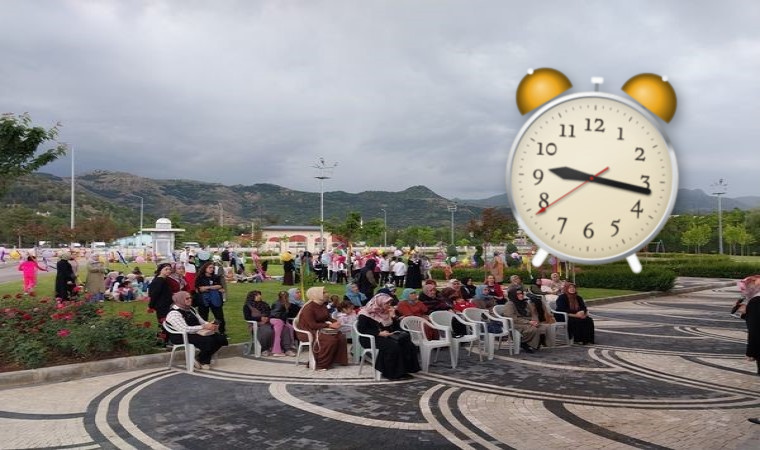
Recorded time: 9:16:39
